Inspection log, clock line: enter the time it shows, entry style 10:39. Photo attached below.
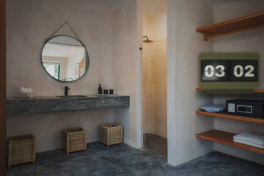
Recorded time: 3:02
